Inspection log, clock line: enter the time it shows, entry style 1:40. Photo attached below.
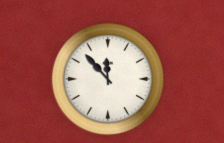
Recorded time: 11:53
